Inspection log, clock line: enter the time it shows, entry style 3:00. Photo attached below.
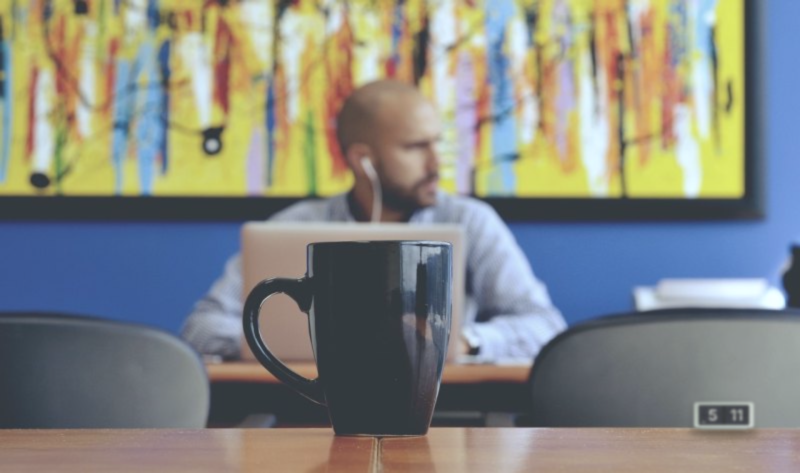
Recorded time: 5:11
